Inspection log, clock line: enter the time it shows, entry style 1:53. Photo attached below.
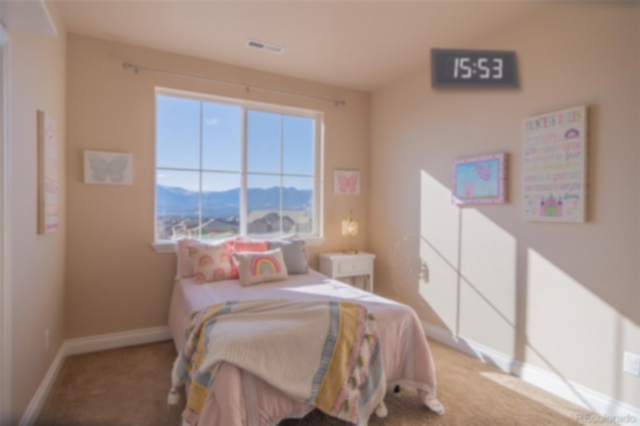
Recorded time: 15:53
